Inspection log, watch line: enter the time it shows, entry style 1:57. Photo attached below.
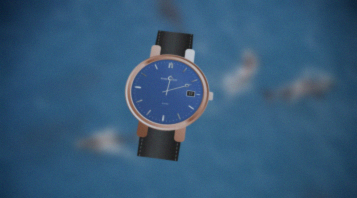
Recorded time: 12:11
